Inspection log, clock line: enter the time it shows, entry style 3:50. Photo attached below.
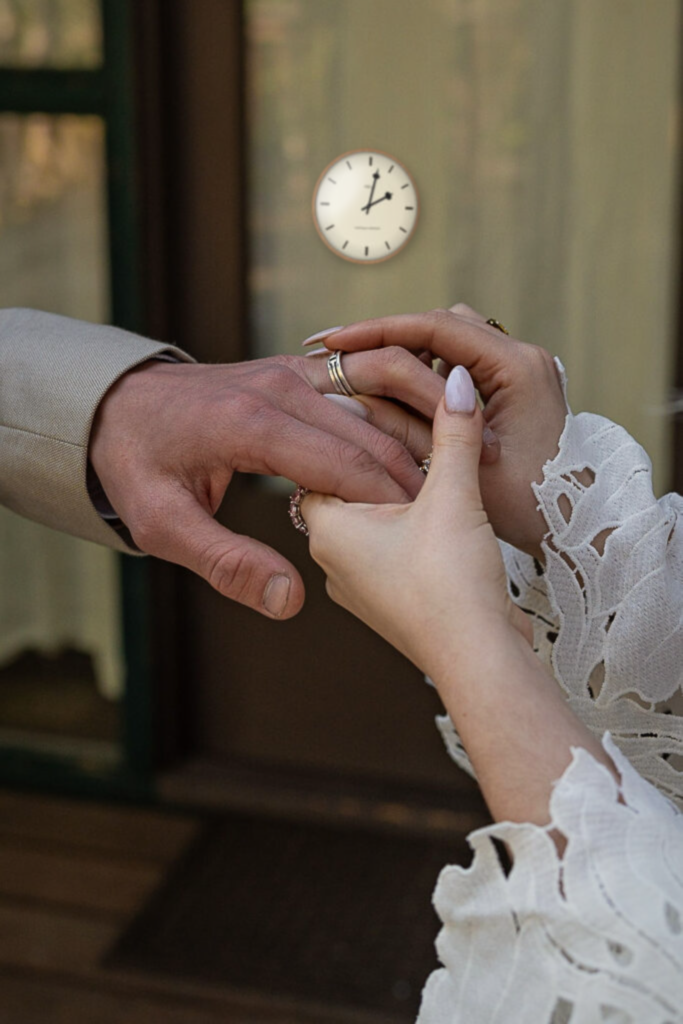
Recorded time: 2:02
